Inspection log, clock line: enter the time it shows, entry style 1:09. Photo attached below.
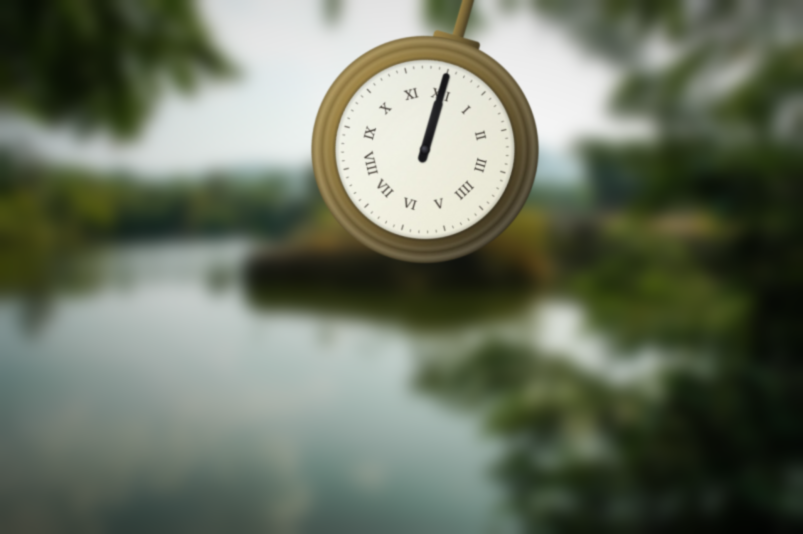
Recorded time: 12:00
